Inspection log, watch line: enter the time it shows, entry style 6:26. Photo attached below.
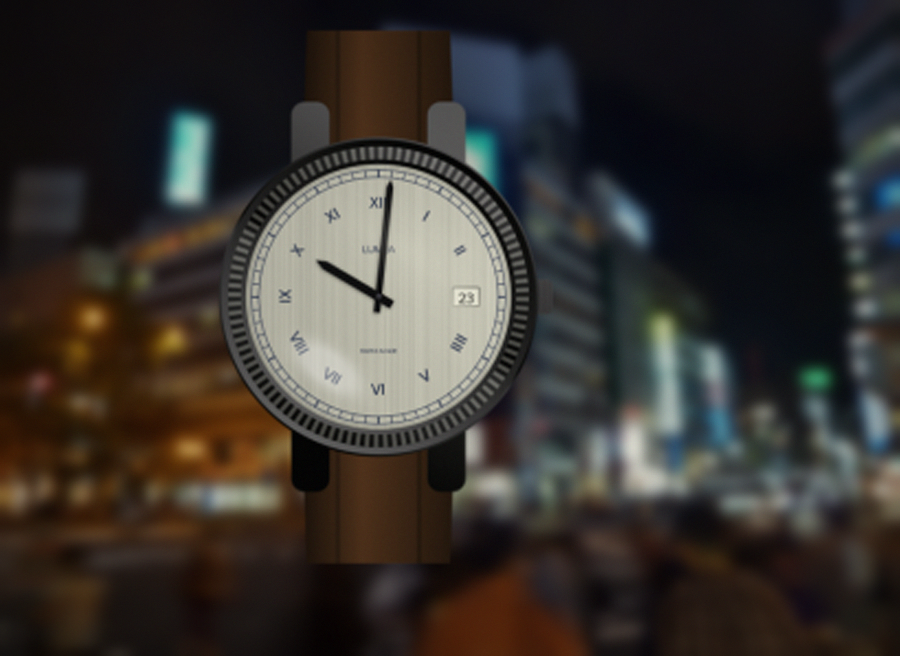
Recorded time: 10:01
